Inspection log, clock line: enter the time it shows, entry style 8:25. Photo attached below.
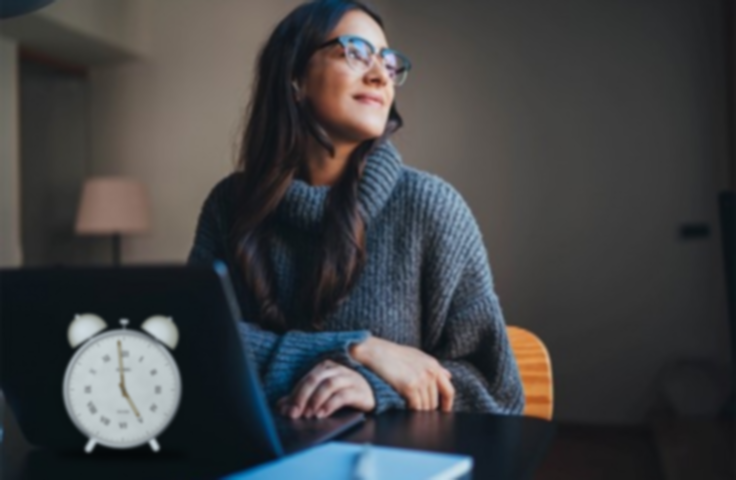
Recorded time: 4:59
